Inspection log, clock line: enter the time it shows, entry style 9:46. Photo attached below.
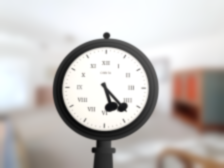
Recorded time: 5:23
